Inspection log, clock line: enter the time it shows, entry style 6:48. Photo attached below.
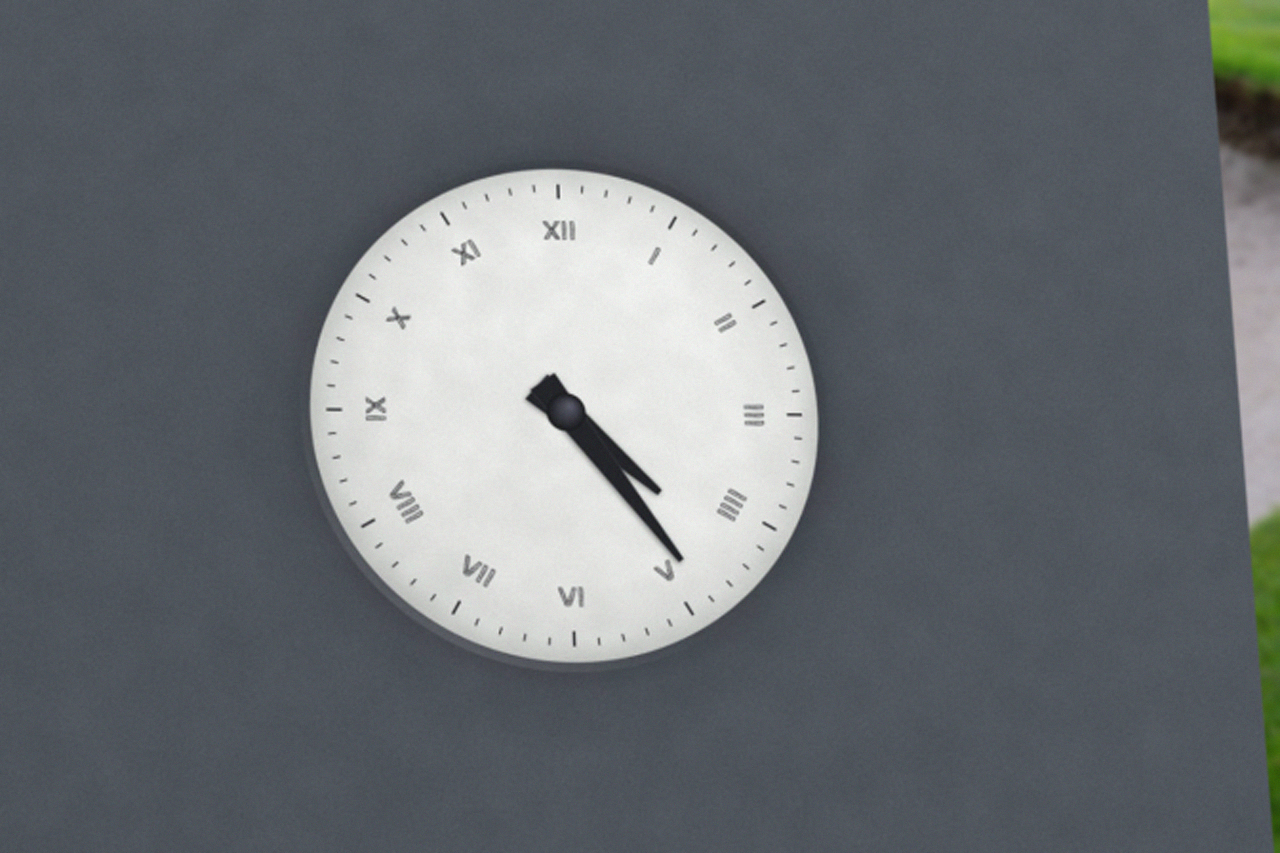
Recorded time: 4:24
